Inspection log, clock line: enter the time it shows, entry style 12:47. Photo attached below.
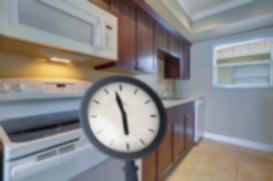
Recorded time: 5:58
